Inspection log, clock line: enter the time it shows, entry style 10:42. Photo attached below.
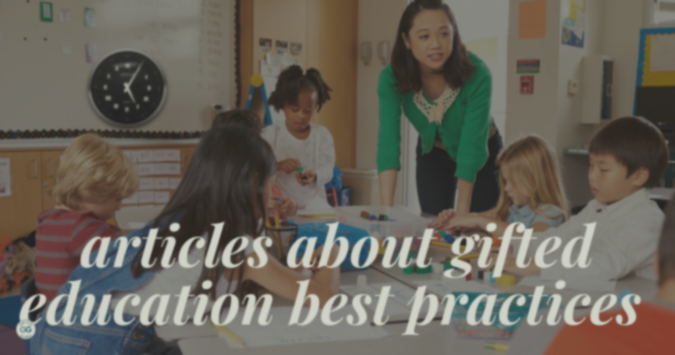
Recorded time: 5:05
